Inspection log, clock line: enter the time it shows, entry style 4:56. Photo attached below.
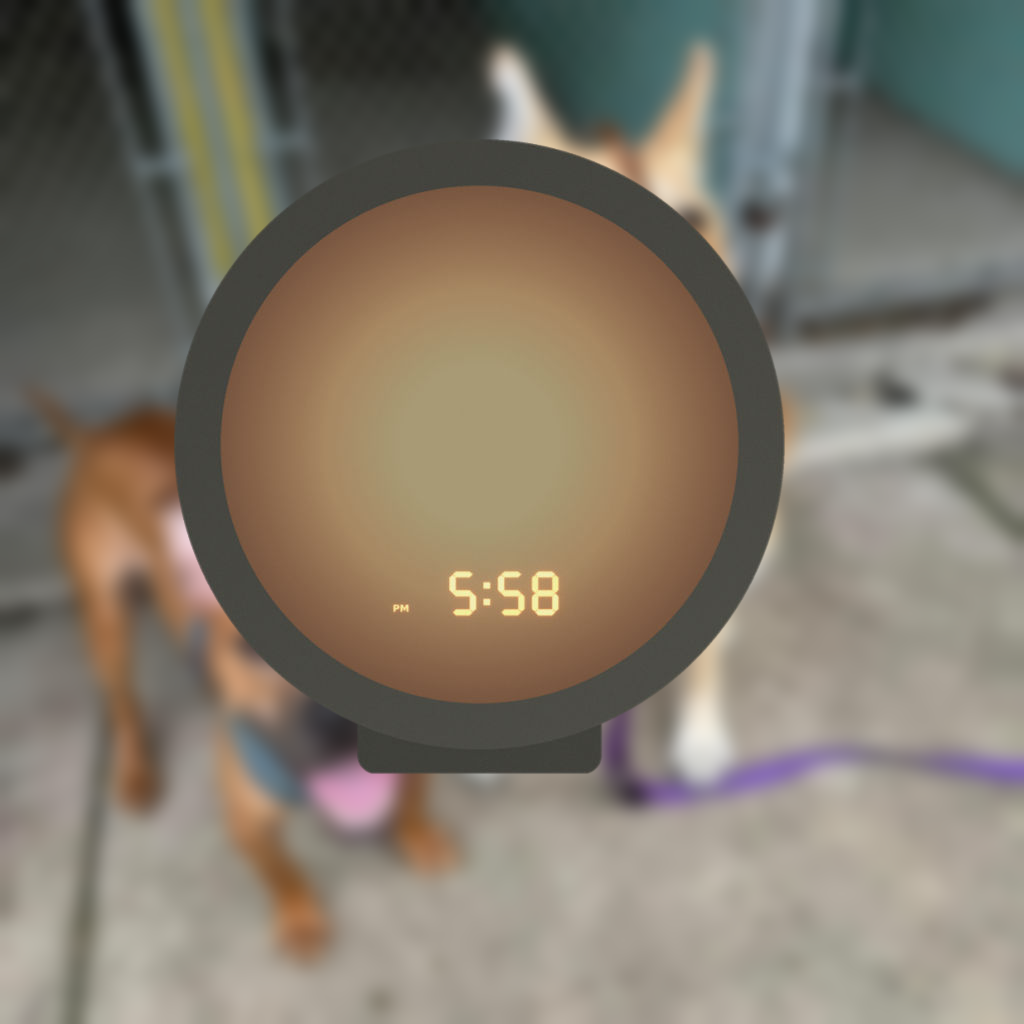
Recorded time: 5:58
